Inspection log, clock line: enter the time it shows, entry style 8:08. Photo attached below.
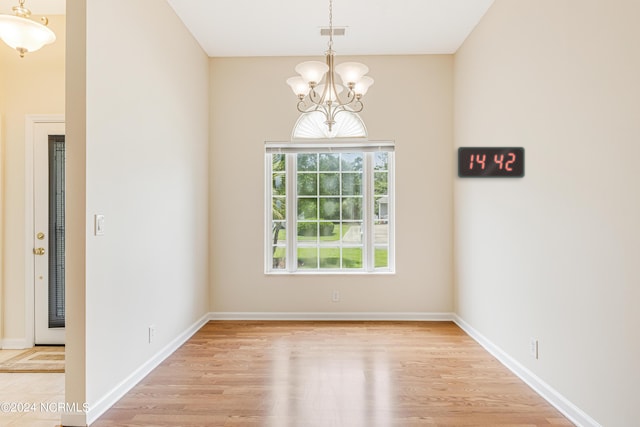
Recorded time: 14:42
